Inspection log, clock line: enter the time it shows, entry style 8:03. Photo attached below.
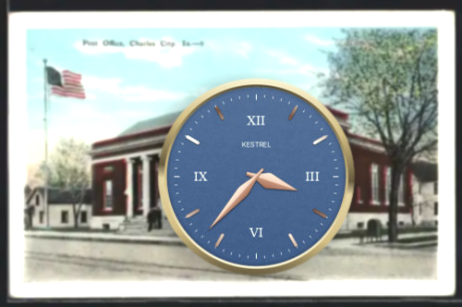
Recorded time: 3:37
